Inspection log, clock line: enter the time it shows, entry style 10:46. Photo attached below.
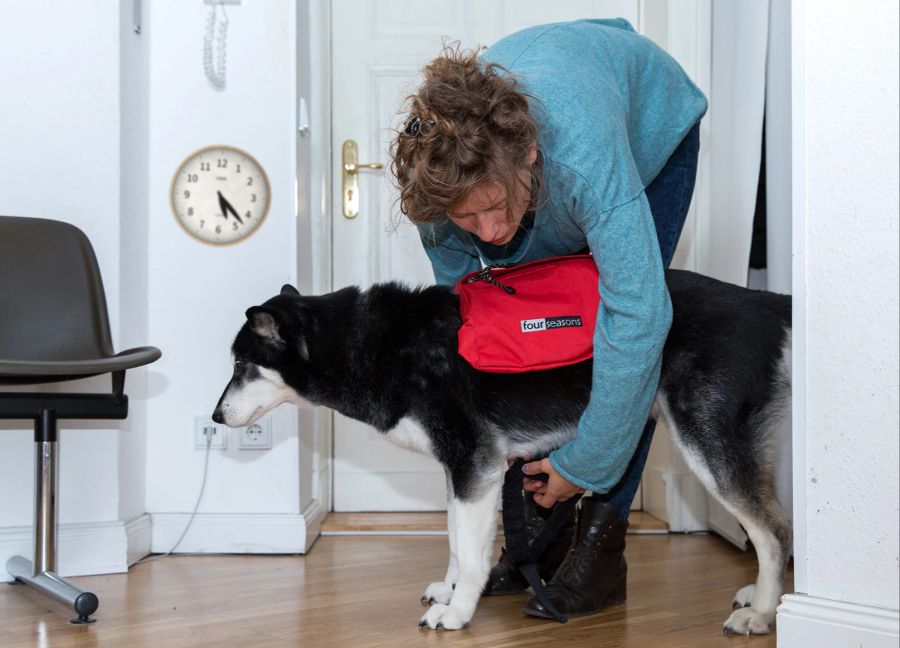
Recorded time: 5:23
